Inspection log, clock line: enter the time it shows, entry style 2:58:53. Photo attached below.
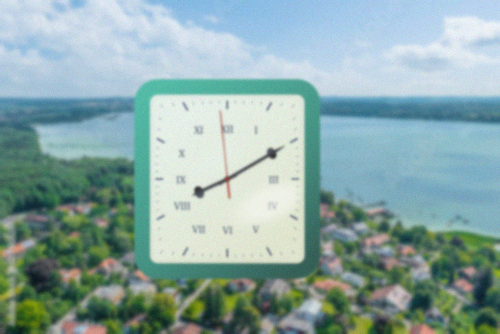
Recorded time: 8:09:59
